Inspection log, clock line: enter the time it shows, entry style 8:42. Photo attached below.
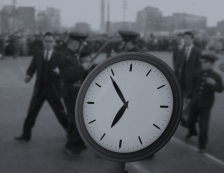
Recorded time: 6:54
